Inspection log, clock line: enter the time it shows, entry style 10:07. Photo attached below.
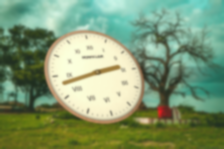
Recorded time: 2:43
